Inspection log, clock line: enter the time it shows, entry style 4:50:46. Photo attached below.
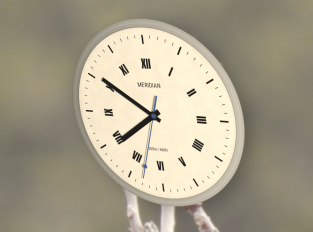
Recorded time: 7:50:33
